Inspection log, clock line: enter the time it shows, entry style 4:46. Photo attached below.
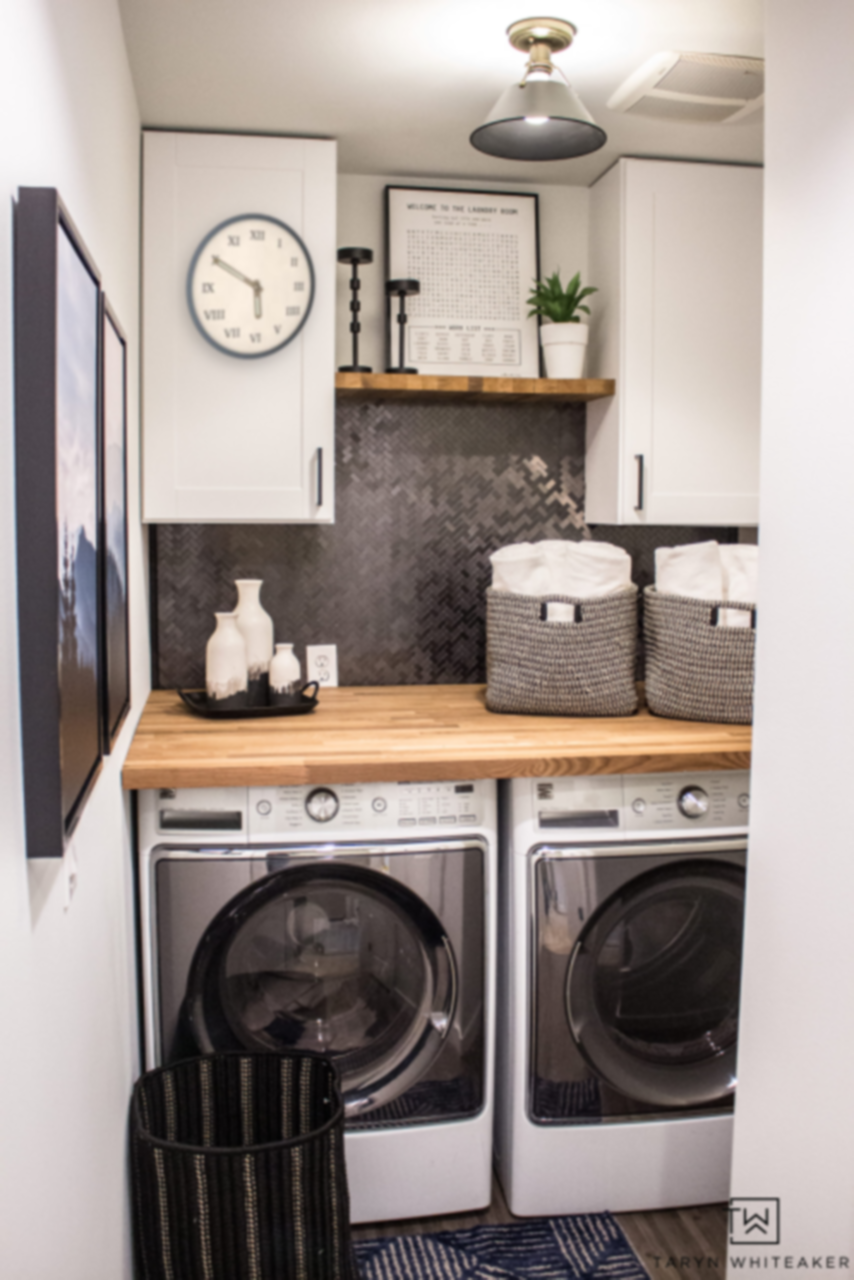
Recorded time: 5:50
